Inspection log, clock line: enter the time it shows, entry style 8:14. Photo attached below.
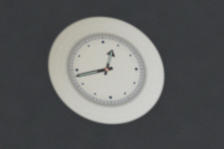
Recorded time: 12:43
